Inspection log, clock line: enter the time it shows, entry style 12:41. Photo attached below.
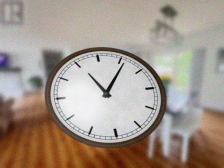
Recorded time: 11:06
